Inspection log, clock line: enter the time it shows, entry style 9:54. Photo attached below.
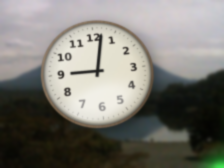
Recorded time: 9:02
